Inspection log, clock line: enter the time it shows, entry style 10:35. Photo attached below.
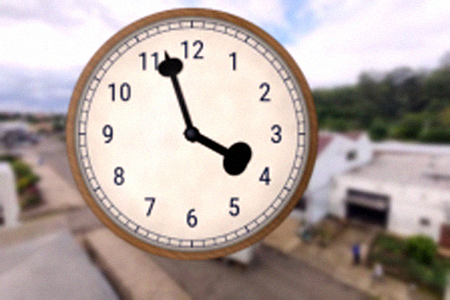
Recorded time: 3:57
